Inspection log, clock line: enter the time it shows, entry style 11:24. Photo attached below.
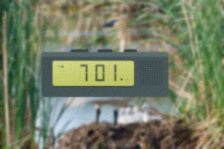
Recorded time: 7:01
